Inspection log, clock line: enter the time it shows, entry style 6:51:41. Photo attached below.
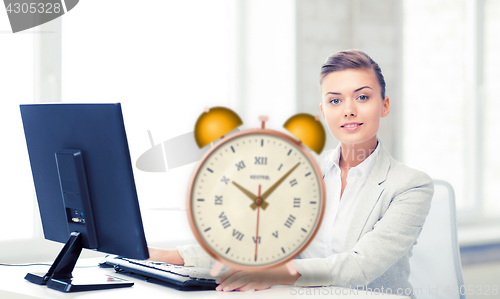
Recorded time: 10:07:30
